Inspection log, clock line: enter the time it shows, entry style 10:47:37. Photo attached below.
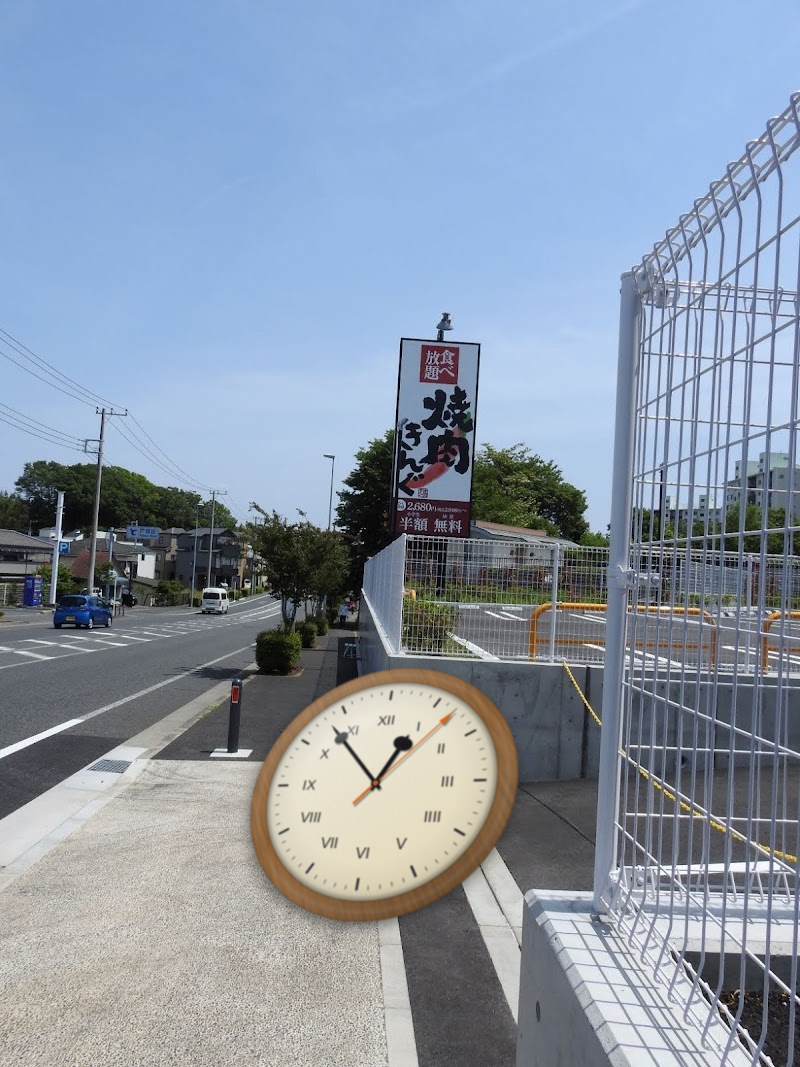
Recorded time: 12:53:07
